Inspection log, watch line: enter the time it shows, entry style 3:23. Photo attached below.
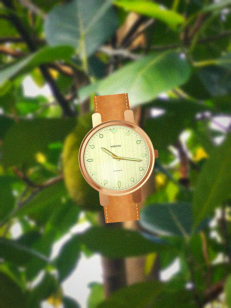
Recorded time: 10:17
